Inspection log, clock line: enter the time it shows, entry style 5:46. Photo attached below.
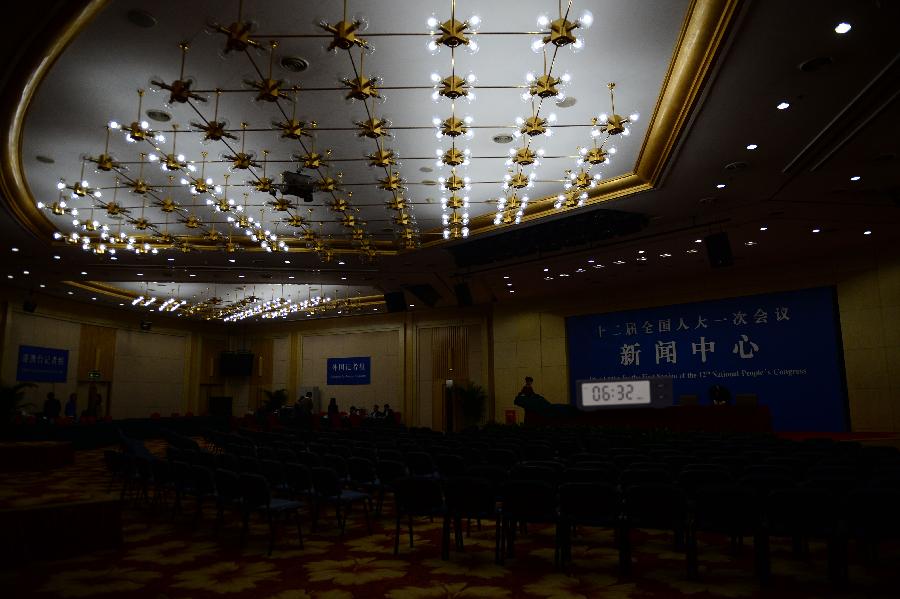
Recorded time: 6:32
